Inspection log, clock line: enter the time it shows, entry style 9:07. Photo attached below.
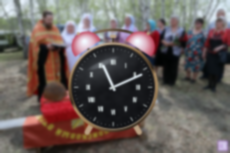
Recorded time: 11:11
